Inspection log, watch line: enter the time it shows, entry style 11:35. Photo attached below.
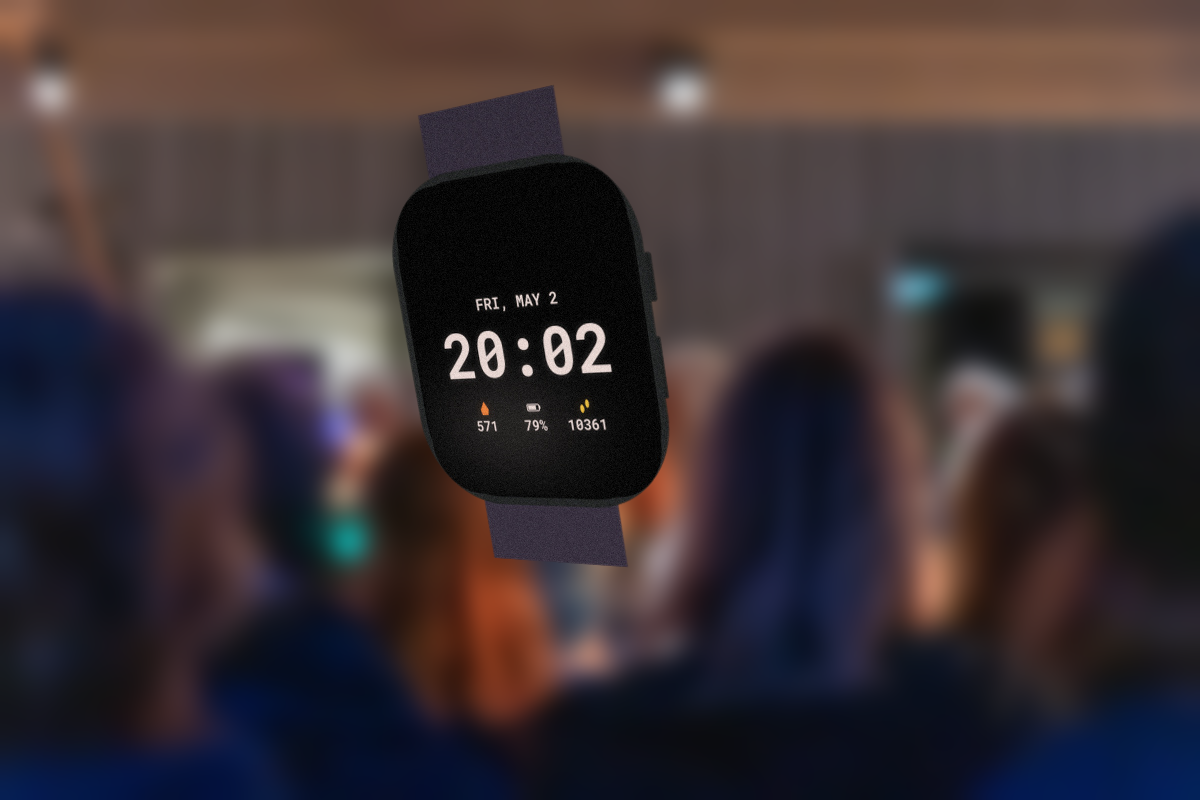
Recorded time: 20:02
